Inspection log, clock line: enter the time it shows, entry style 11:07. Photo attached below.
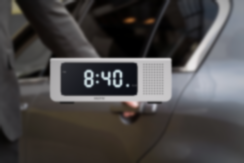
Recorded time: 8:40
